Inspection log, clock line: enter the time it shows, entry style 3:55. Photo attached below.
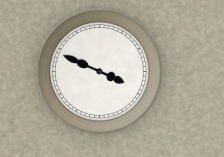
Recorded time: 3:49
